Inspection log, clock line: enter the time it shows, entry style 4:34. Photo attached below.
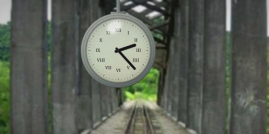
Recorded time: 2:23
